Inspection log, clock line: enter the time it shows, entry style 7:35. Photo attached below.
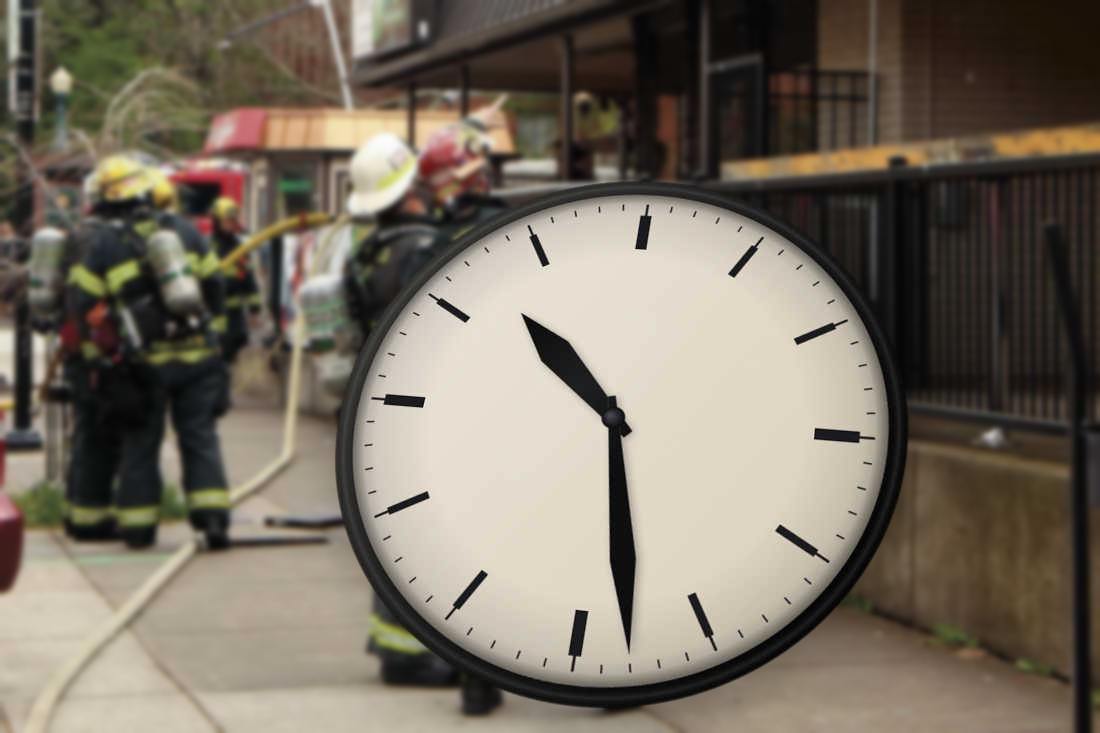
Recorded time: 10:28
